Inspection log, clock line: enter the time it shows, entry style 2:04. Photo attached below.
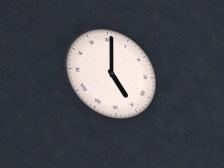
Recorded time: 5:01
